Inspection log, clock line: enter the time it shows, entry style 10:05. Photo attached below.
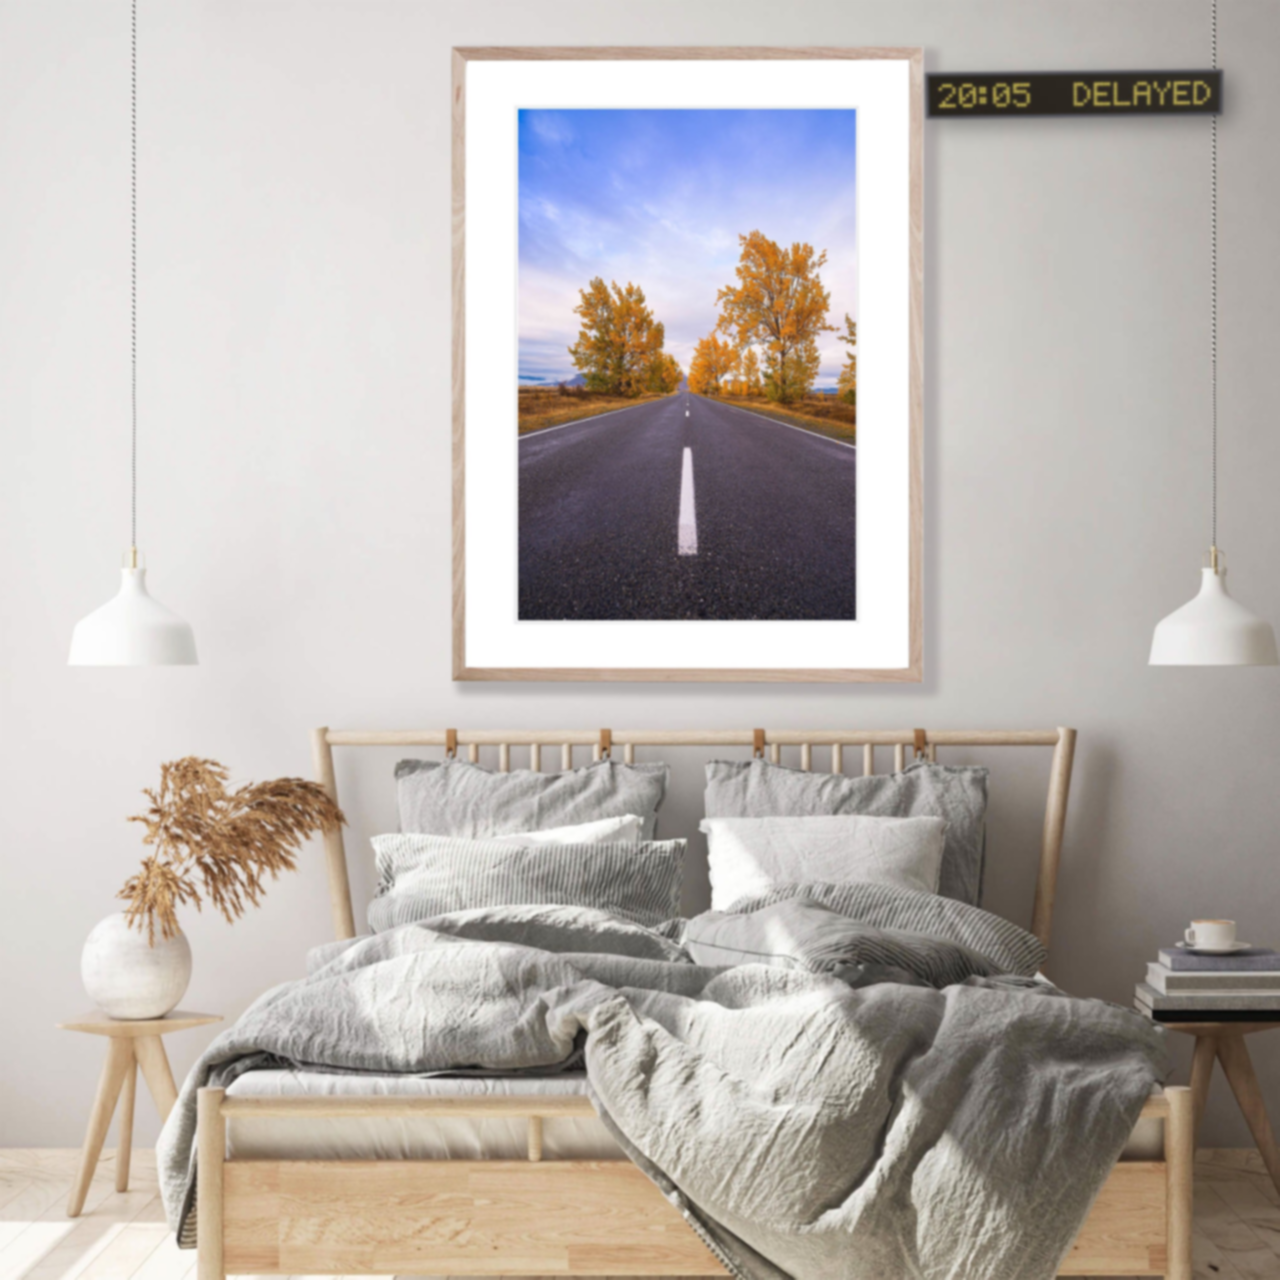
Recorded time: 20:05
